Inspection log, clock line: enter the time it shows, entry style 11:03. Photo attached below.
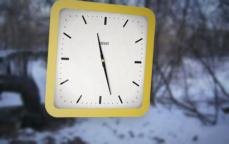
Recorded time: 11:27
